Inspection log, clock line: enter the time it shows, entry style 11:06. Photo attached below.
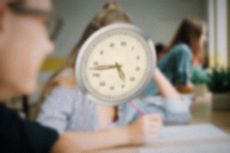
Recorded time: 4:43
